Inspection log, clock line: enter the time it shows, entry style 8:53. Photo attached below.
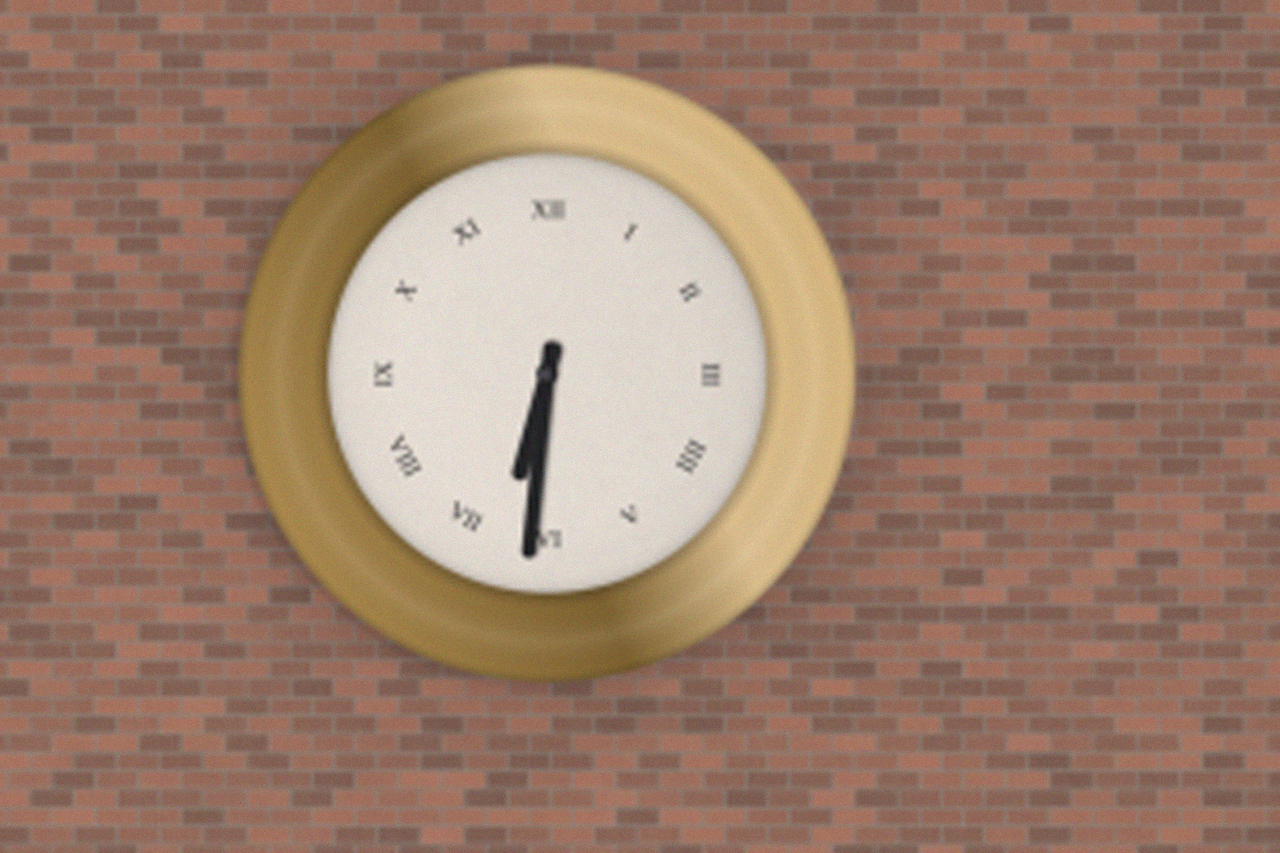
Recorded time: 6:31
